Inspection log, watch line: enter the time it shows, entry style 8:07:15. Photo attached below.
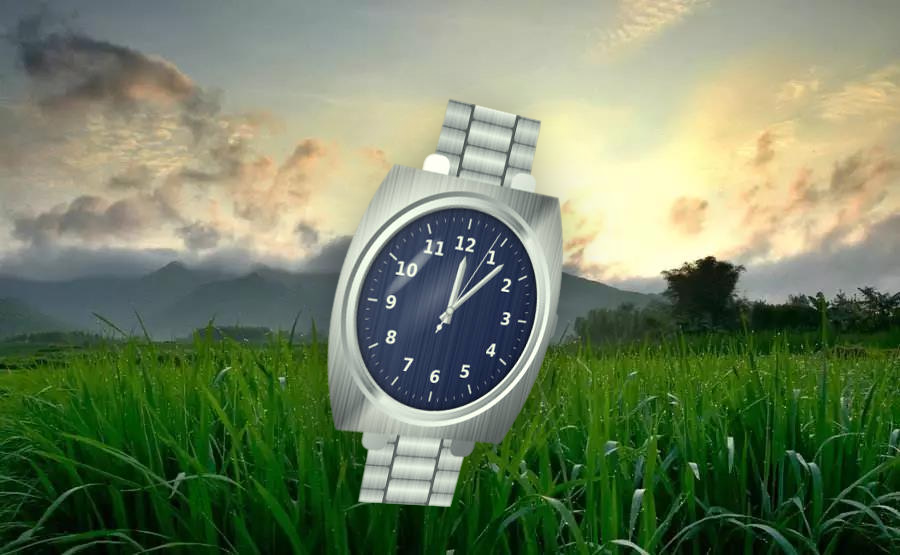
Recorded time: 12:07:04
